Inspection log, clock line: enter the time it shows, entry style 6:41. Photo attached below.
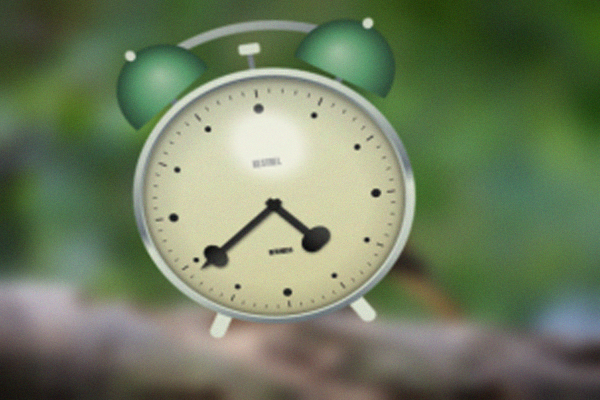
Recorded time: 4:39
